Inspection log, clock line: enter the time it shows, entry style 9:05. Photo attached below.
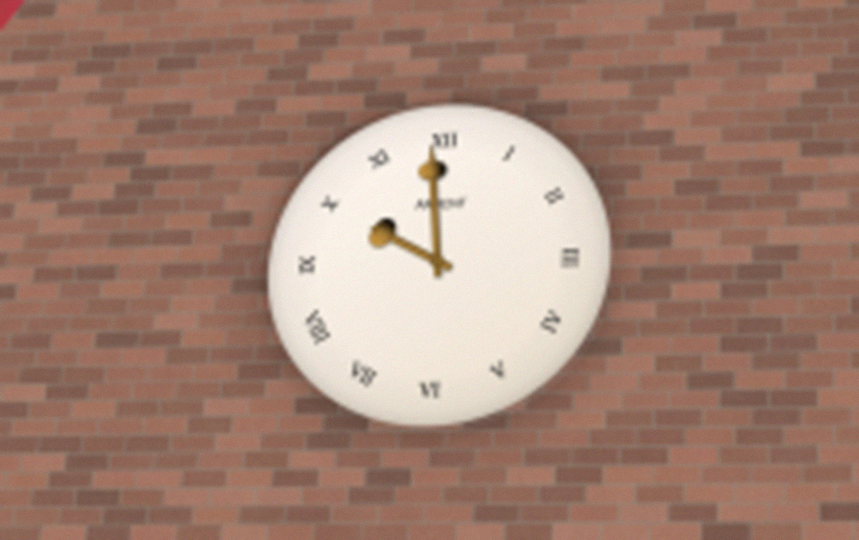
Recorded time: 9:59
